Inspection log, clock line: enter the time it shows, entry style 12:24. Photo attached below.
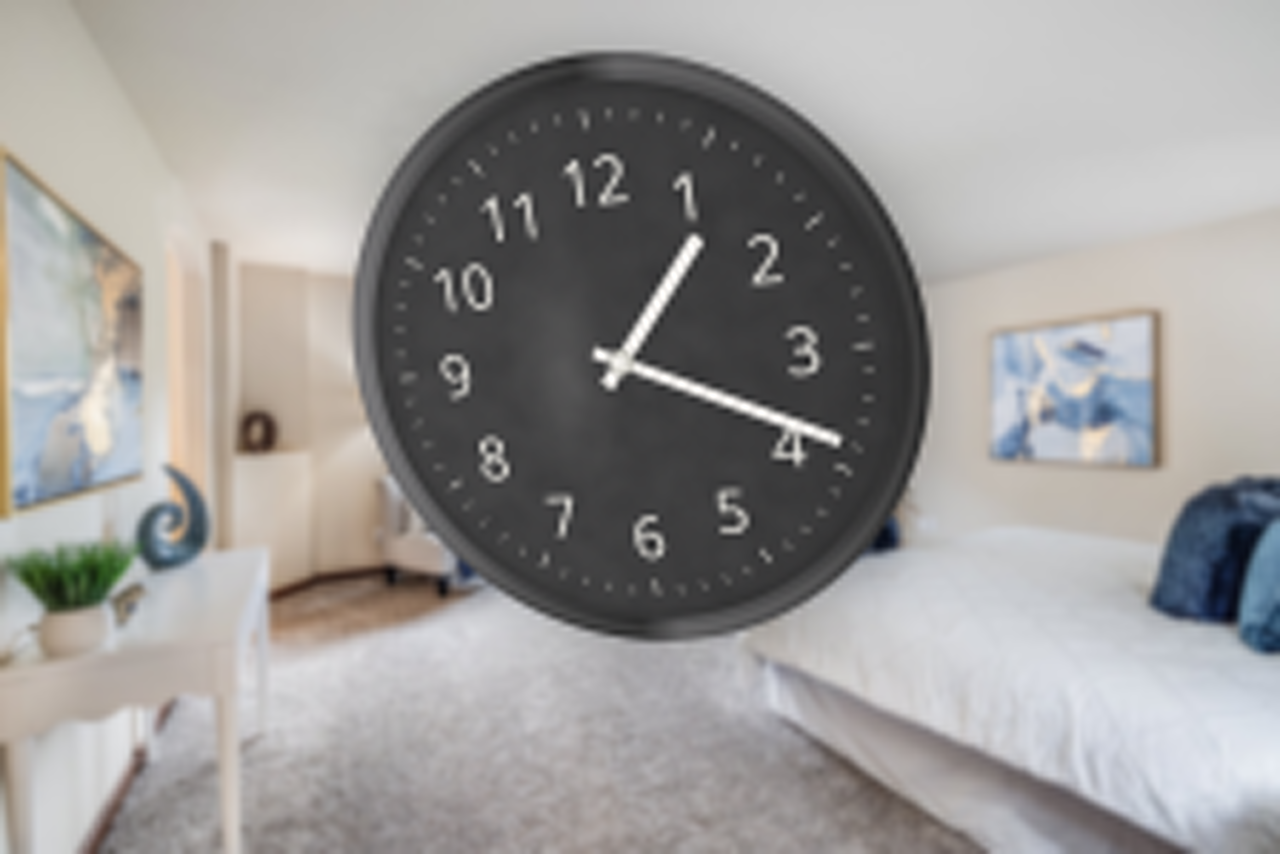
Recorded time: 1:19
